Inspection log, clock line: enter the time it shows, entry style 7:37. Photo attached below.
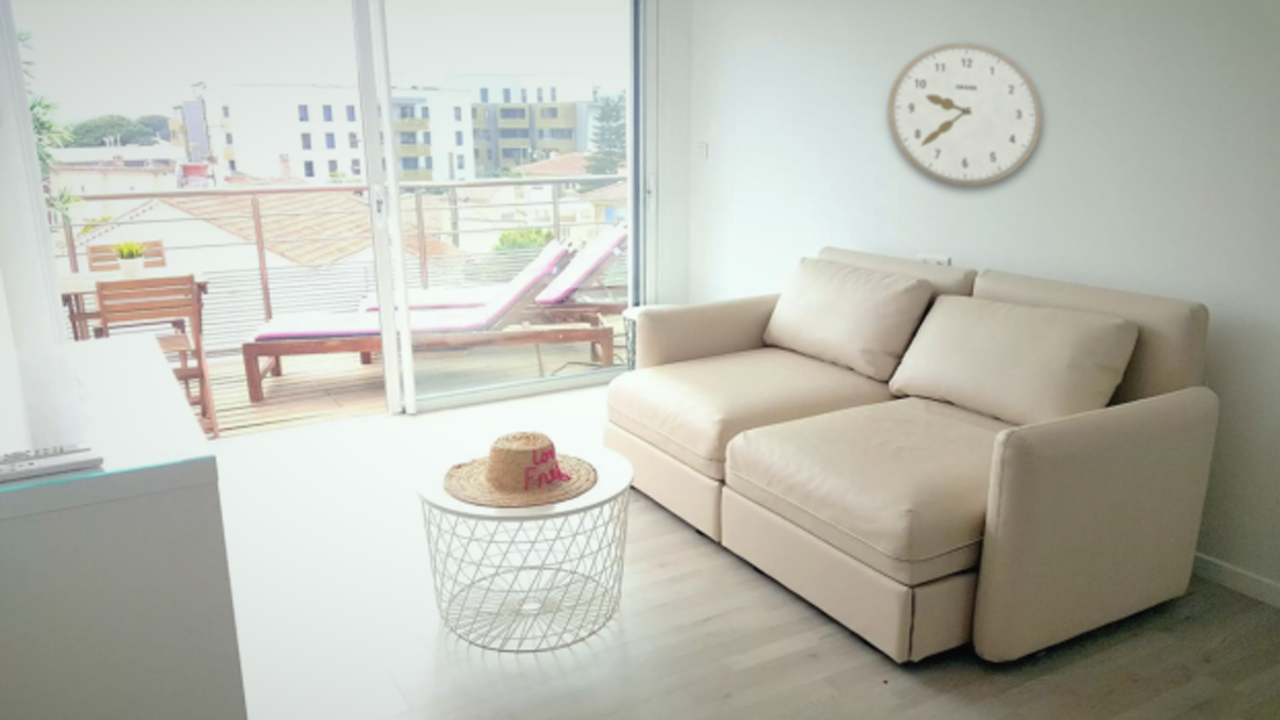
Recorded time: 9:38
